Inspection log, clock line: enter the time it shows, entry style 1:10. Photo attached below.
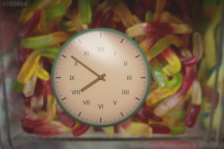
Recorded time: 7:51
